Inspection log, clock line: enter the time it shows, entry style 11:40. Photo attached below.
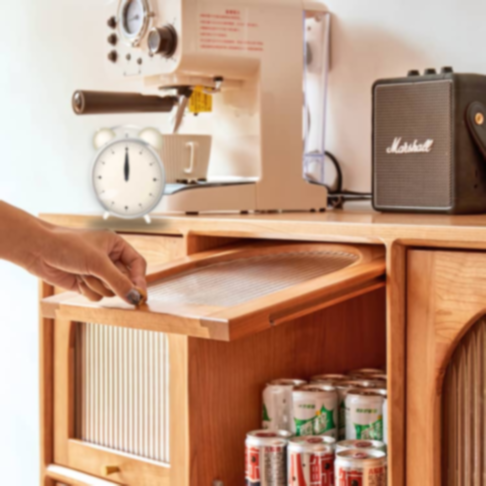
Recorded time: 12:00
